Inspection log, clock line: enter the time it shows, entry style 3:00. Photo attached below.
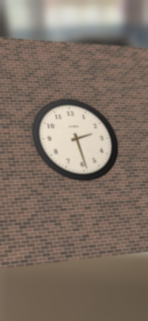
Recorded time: 2:29
